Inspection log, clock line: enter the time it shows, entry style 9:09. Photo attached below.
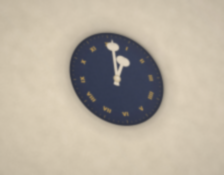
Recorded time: 1:01
